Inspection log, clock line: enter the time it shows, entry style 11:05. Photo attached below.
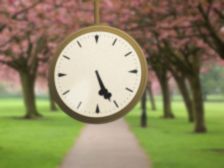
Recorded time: 5:26
